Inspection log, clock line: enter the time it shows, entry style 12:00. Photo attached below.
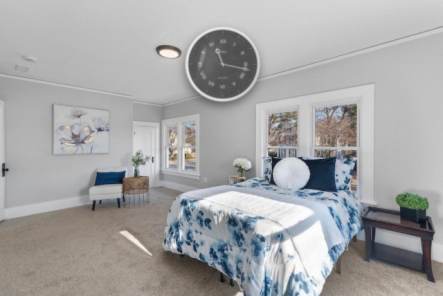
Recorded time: 11:17
